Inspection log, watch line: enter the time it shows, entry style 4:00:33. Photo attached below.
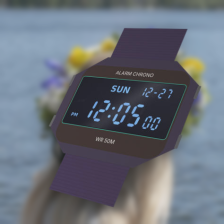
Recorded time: 12:05:00
